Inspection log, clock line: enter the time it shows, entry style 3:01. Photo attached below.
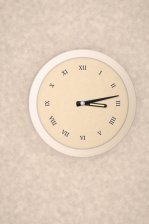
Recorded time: 3:13
